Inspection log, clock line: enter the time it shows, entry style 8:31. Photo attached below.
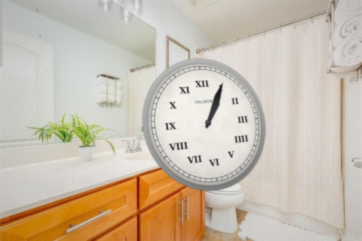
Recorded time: 1:05
